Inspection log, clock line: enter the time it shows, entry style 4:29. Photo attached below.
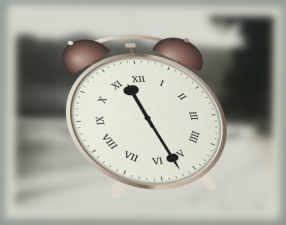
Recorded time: 11:27
